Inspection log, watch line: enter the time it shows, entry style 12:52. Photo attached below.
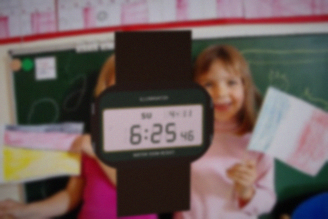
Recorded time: 6:25
